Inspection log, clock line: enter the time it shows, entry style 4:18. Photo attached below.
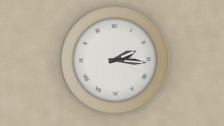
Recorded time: 2:16
